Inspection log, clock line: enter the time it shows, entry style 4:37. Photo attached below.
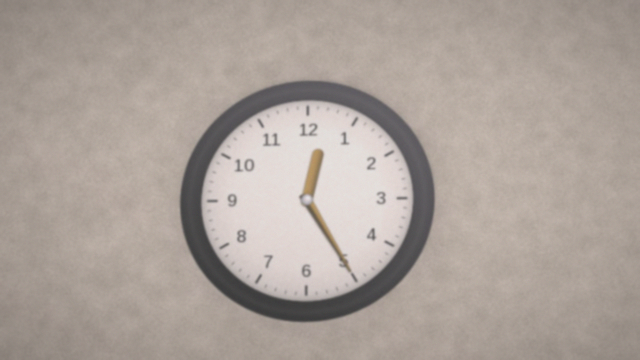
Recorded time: 12:25
